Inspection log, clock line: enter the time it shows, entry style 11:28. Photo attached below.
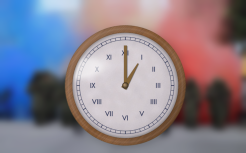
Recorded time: 1:00
